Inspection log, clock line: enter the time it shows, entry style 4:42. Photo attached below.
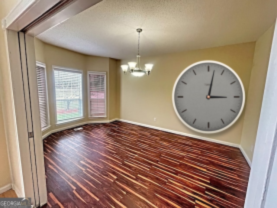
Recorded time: 3:02
